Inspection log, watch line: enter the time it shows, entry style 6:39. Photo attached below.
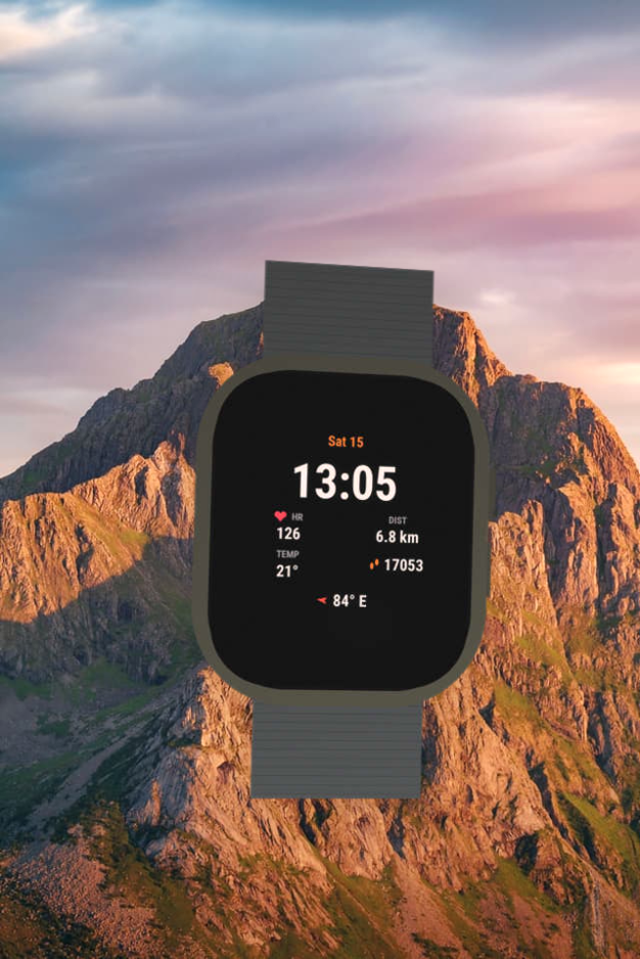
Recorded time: 13:05
